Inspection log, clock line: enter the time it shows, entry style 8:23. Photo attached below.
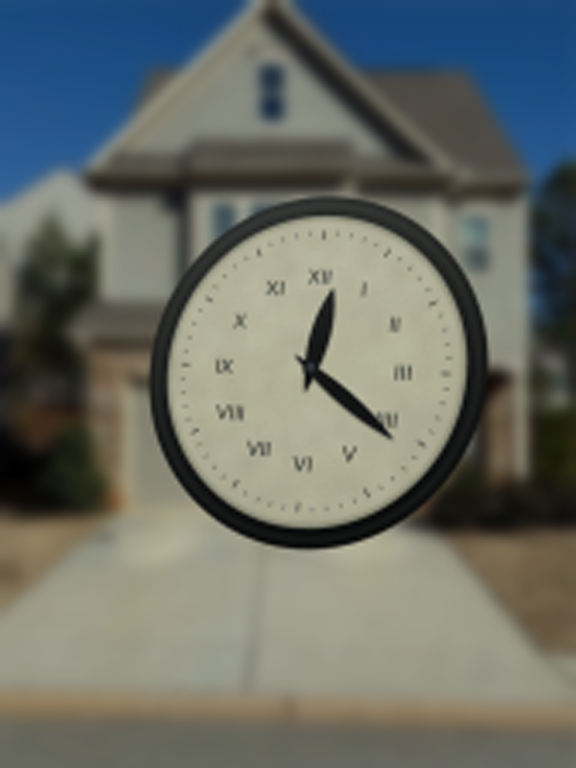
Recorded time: 12:21
